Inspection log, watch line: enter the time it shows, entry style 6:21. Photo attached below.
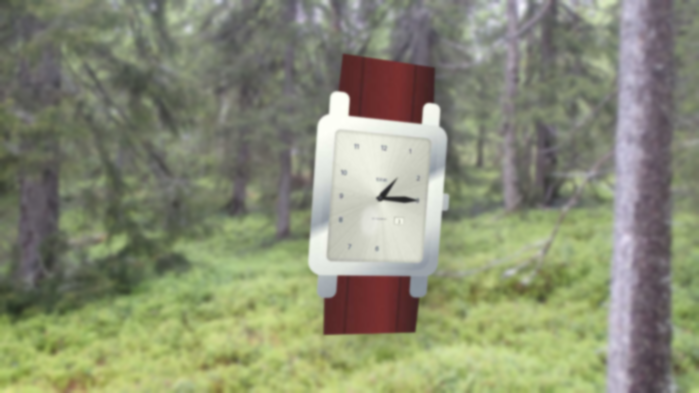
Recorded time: 1:15
